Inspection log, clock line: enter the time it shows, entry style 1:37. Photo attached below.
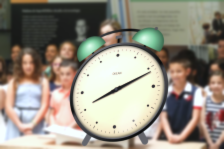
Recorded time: 8:11
